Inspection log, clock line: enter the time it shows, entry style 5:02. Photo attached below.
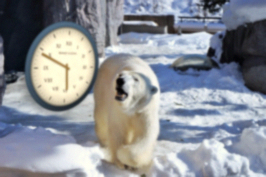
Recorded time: 5:49
